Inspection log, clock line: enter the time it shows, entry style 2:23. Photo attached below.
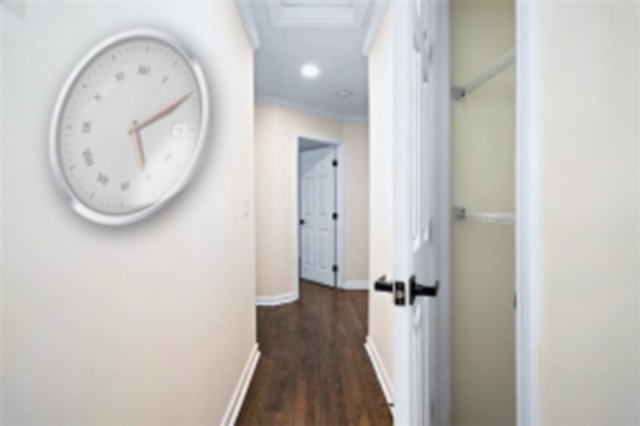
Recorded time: 5:10
